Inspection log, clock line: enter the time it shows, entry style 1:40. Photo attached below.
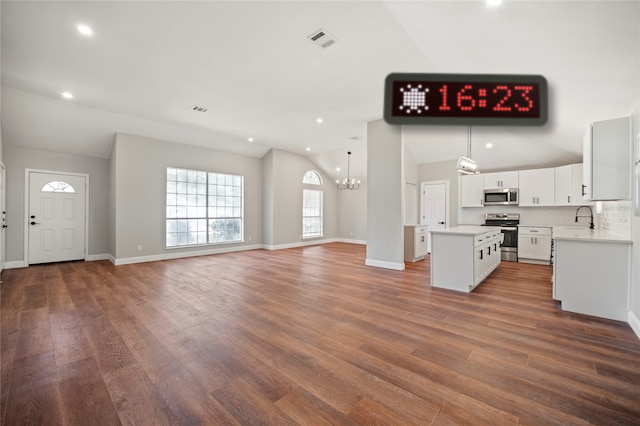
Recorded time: 16:23
